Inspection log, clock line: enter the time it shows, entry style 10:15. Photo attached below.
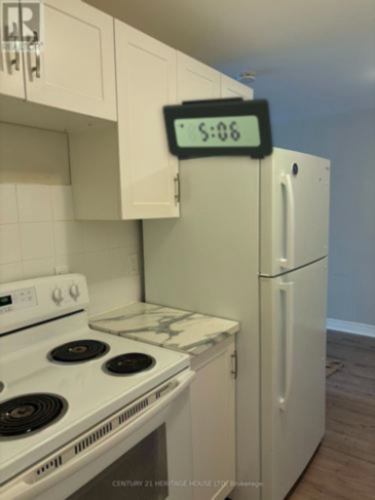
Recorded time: 5:06
